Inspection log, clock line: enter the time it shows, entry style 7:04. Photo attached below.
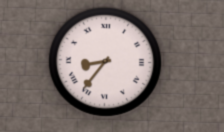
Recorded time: 8:36
